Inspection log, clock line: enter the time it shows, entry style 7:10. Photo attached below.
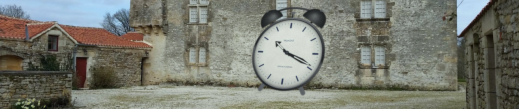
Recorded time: 10:19
